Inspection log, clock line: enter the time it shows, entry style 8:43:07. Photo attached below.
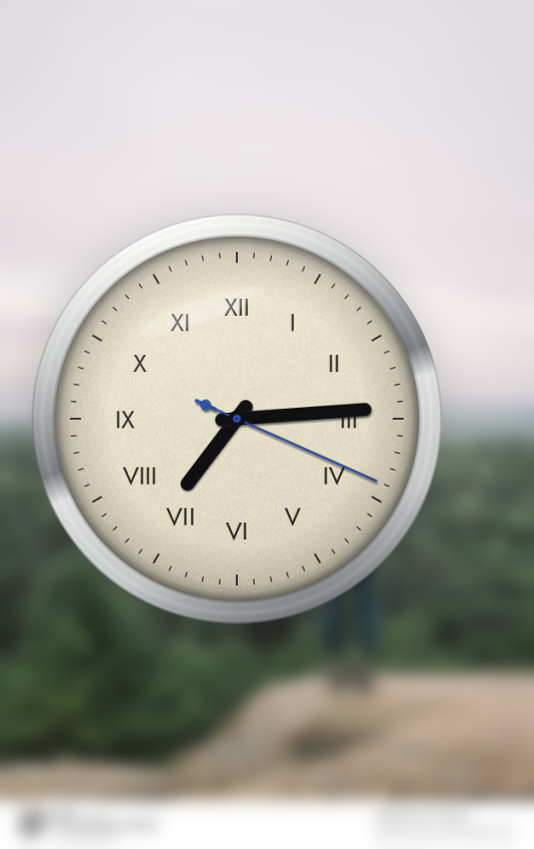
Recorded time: 7:14:19
